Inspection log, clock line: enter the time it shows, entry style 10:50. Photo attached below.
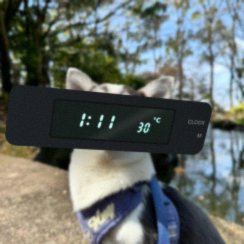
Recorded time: 1:11
